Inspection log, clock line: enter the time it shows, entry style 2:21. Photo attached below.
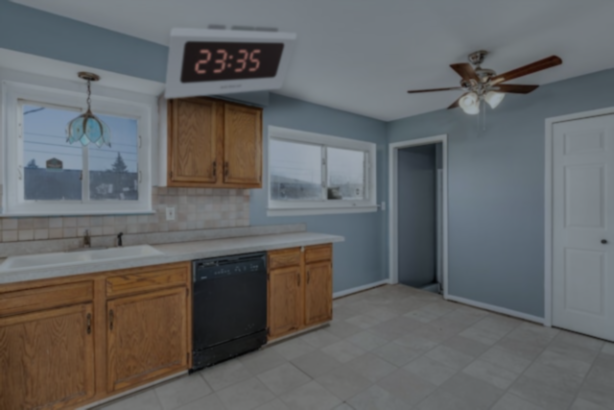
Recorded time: 23:35
